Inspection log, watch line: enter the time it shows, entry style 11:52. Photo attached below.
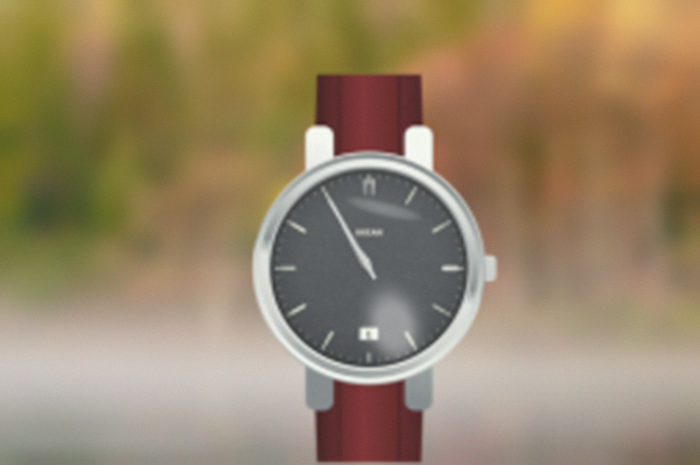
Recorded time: 10:55
